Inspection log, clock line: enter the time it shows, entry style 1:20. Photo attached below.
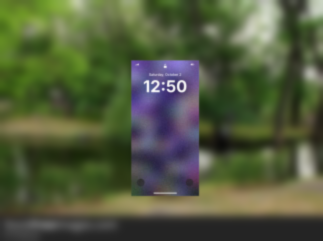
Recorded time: 12:50
